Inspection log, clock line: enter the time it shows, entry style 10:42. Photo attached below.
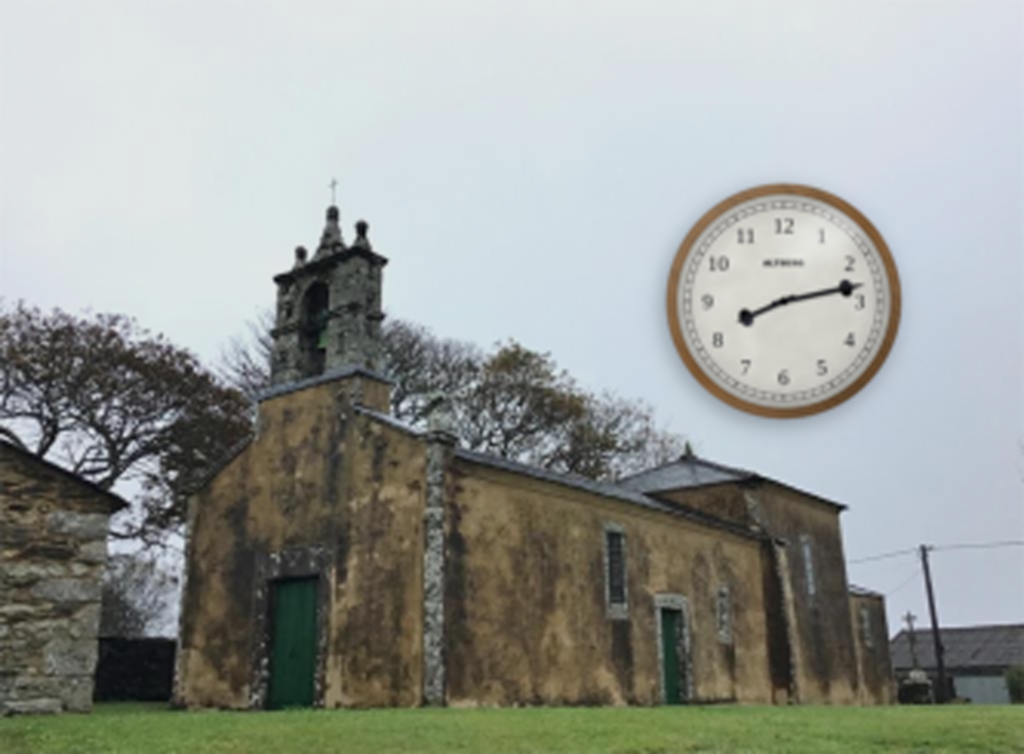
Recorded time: 8:13
